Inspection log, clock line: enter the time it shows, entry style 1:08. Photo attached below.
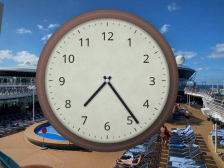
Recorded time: 7:24
